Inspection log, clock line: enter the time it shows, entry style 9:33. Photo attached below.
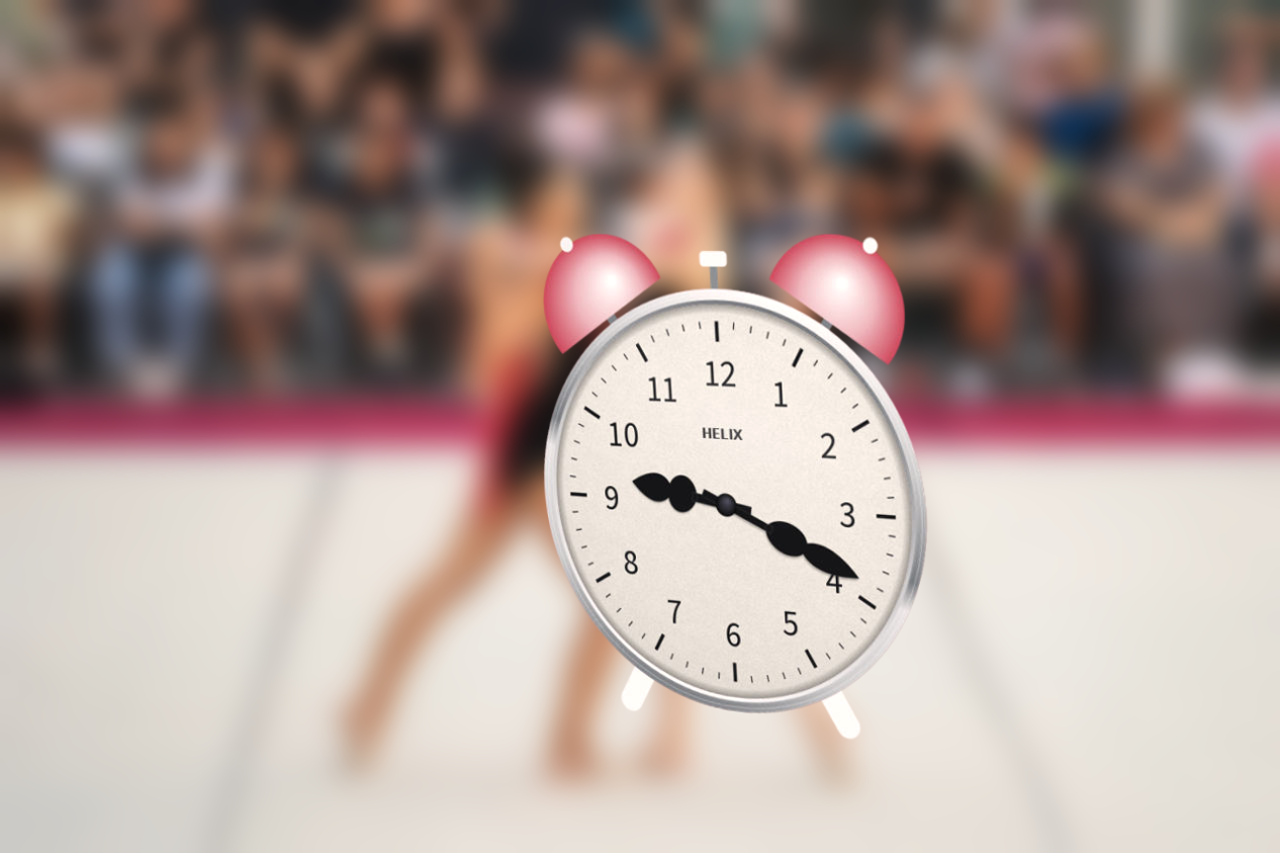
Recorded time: 9:19
